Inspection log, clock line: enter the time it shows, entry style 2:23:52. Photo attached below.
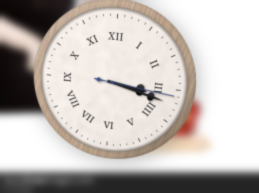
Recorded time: 3:17:16
